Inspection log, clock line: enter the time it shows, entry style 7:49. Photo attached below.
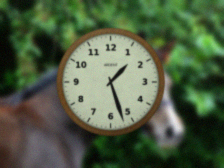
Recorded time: 1:27
